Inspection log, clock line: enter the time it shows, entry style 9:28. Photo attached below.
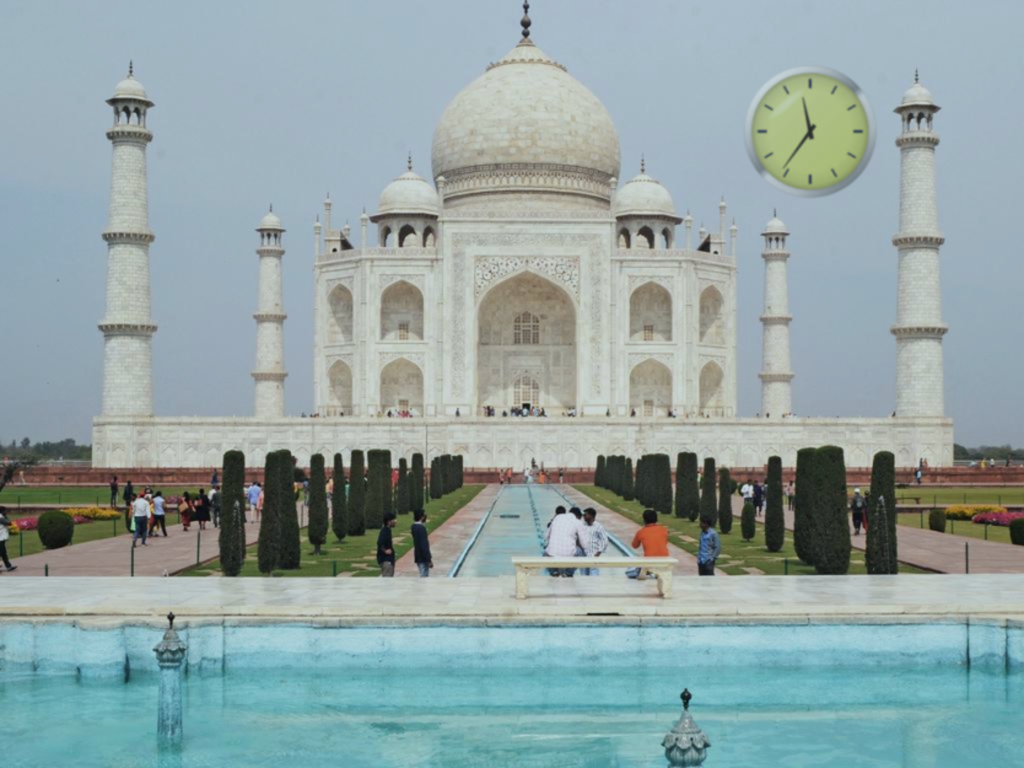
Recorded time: 11:36
